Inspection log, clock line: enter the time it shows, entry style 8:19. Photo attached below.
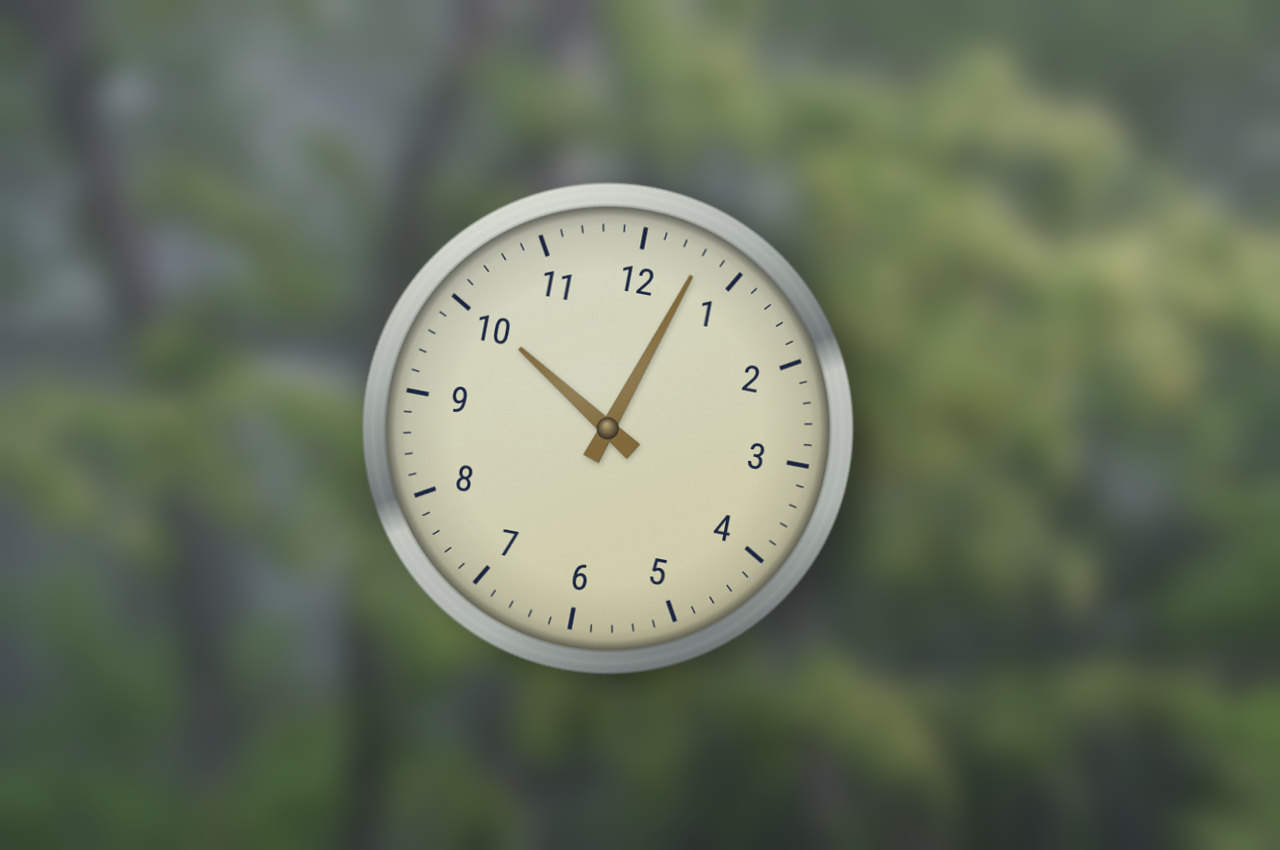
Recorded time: 10:03
